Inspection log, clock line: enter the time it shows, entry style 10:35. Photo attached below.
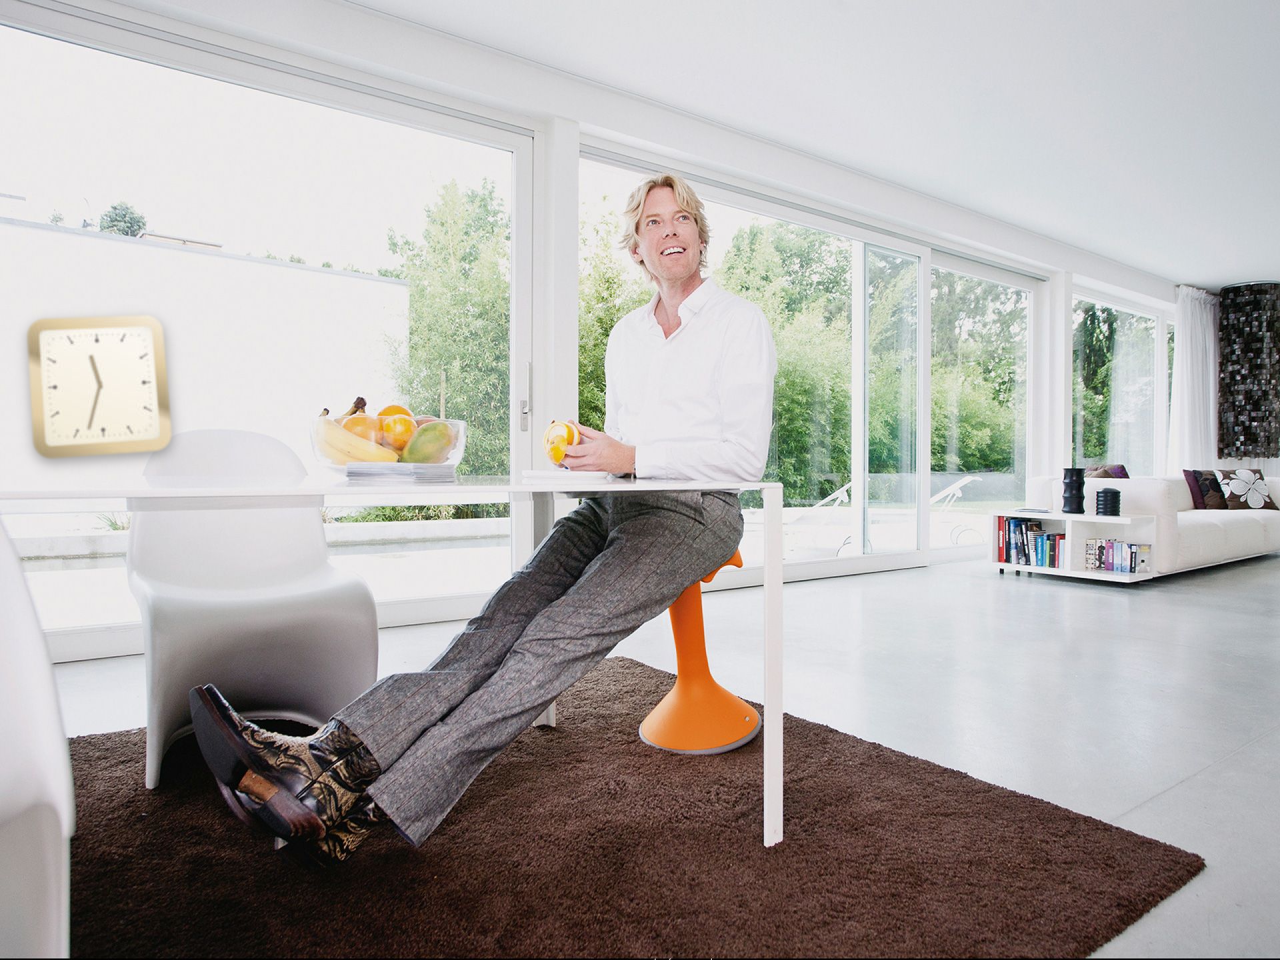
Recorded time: 11:33
